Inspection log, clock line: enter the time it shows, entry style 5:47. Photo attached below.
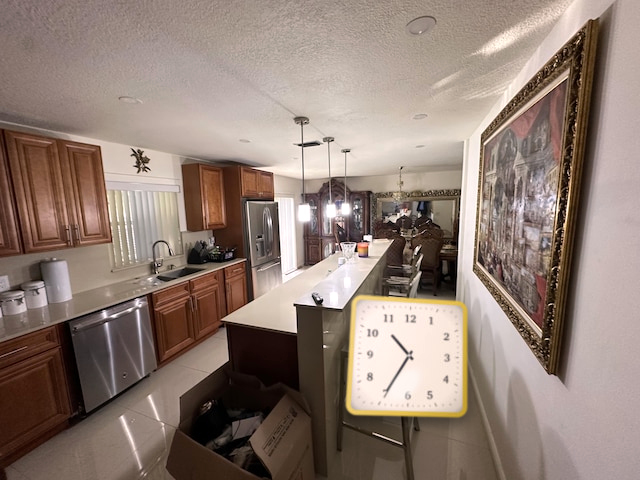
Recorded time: 10:35
